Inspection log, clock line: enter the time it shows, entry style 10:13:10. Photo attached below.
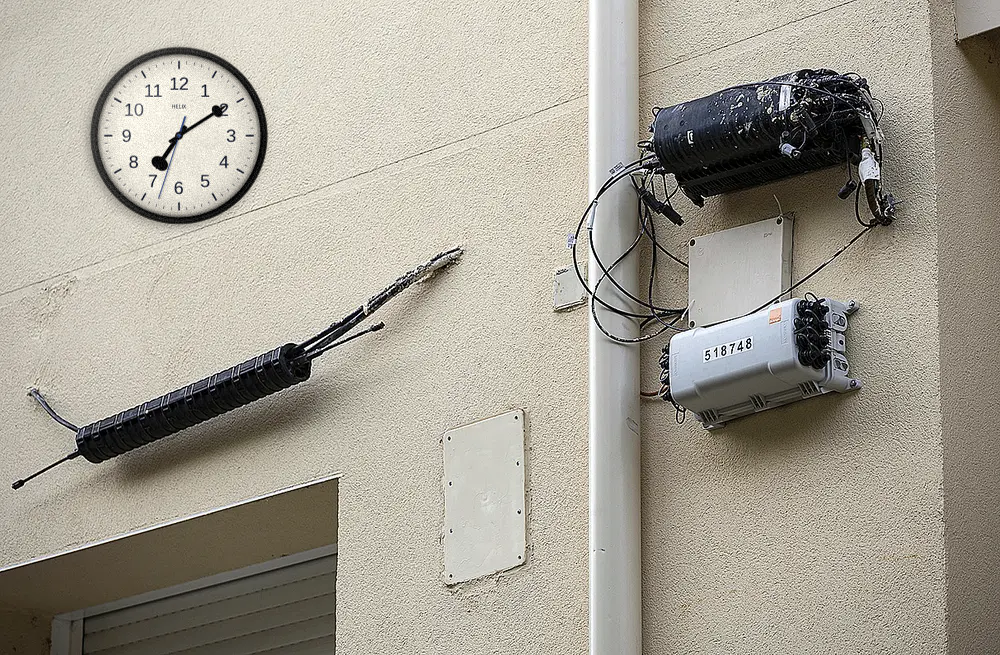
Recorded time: 7:09:33
